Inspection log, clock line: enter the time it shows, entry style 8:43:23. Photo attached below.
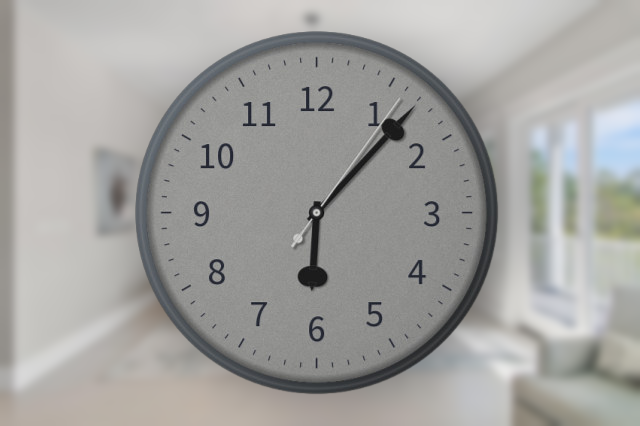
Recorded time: 6:07:06
